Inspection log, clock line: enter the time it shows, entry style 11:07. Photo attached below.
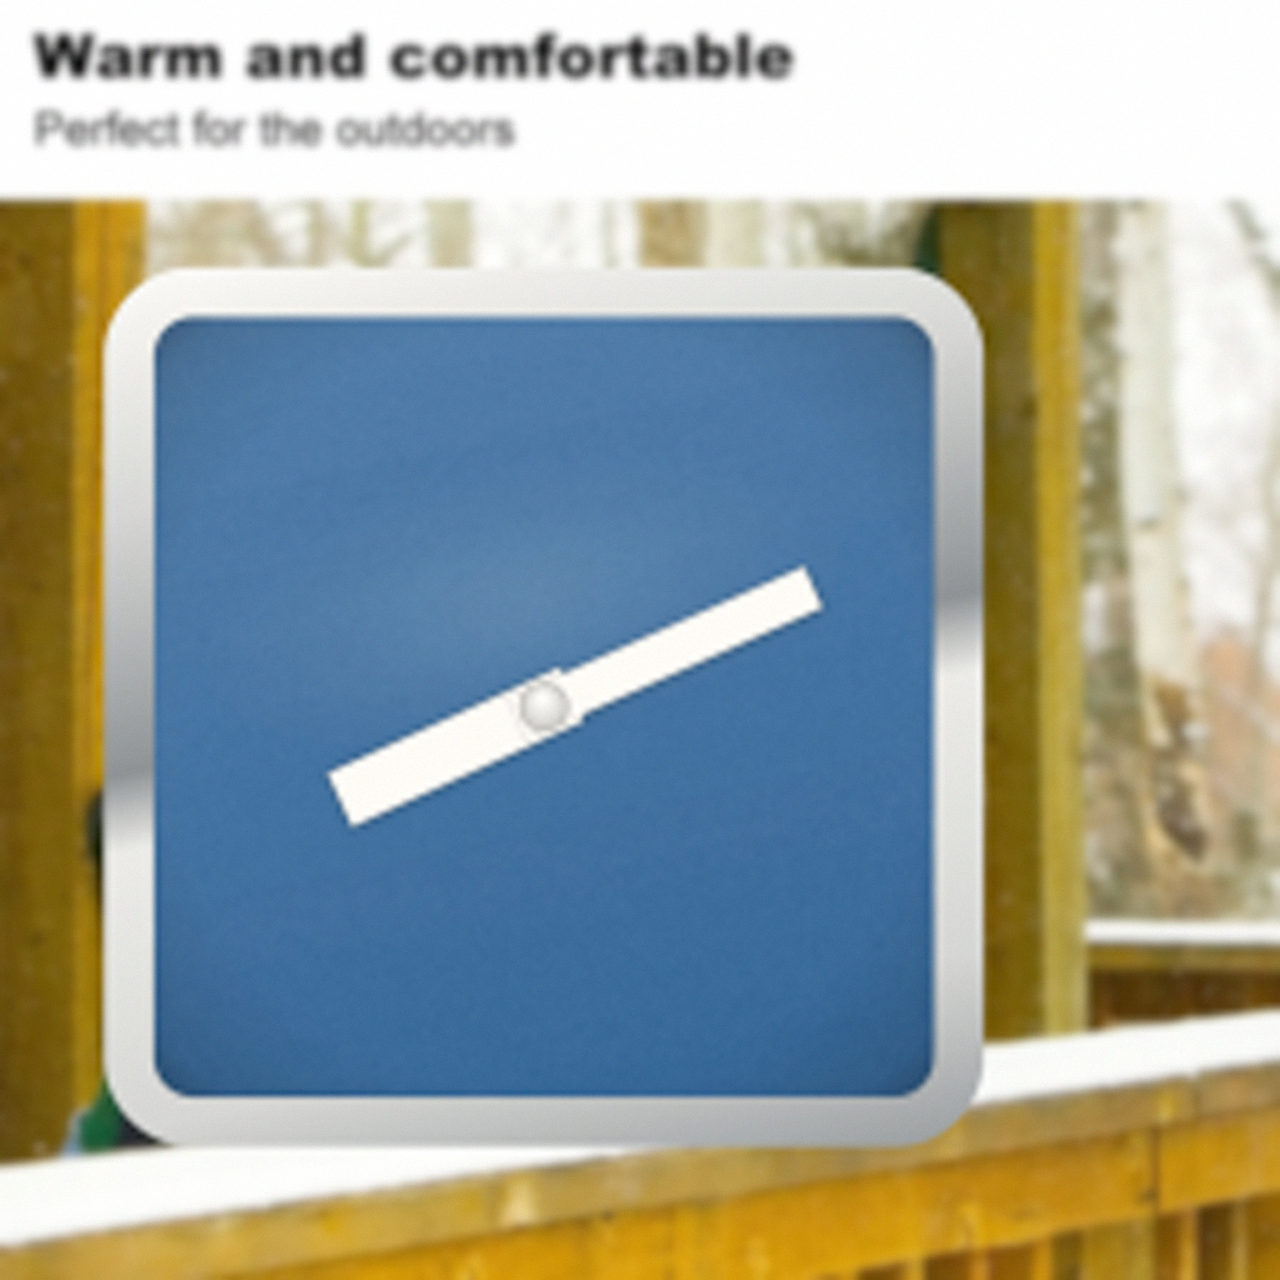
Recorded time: 8:11
